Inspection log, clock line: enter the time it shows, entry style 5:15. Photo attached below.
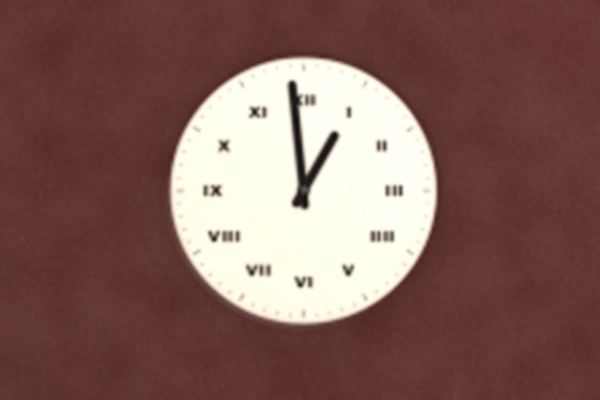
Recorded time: 12:59
